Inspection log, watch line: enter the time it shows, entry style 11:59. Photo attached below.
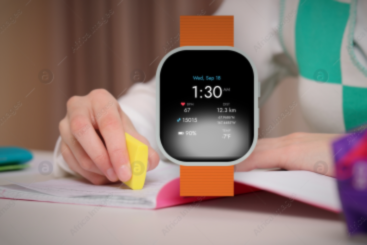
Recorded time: 1:30
